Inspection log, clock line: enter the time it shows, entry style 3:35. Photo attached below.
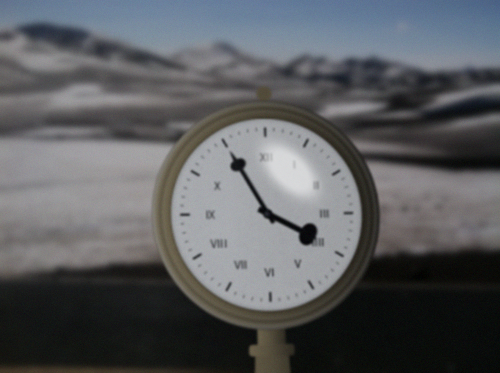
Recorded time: 3:55
